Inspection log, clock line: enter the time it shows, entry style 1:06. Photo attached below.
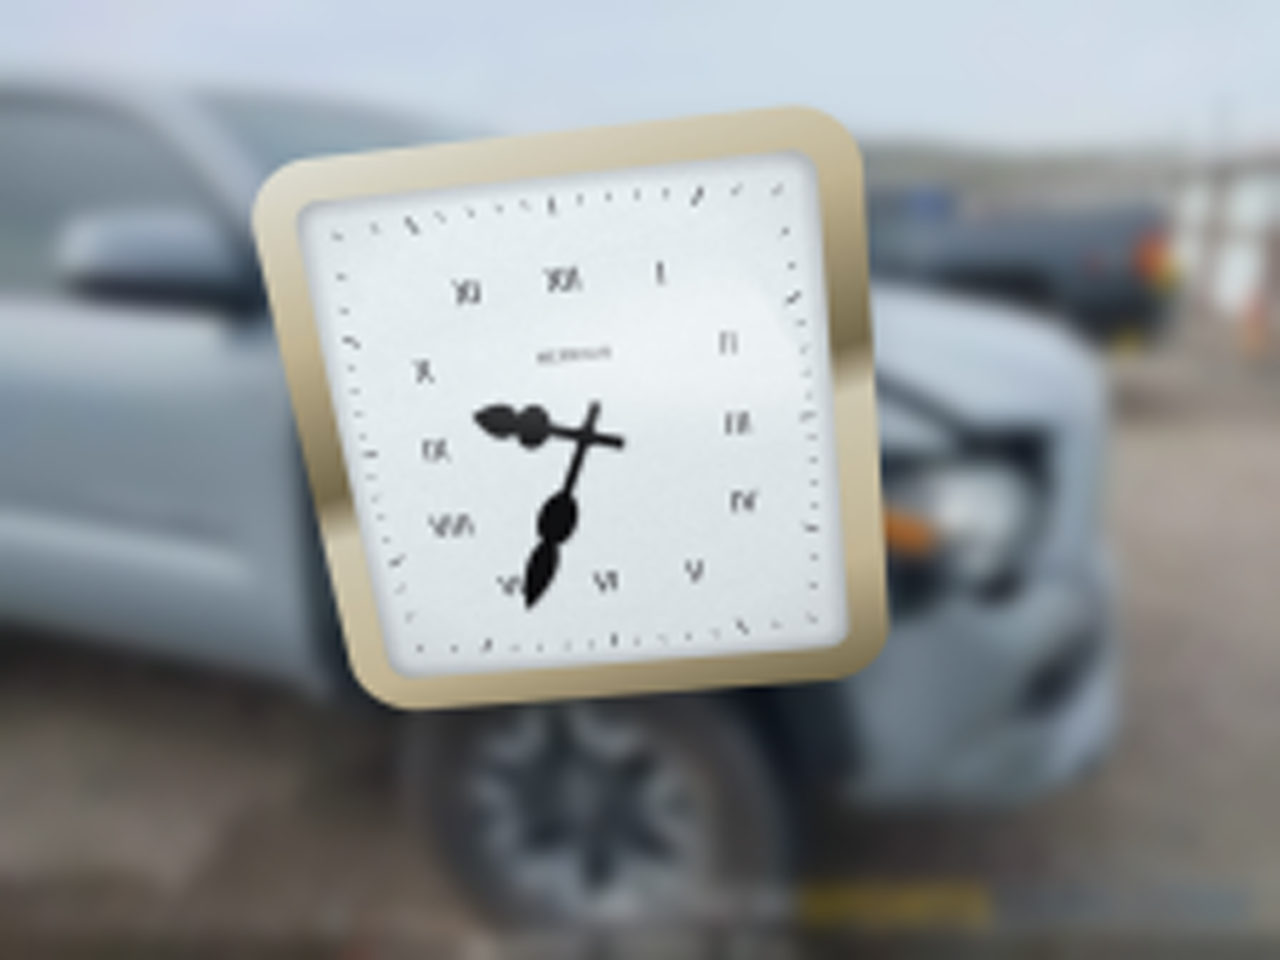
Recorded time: 9:34
